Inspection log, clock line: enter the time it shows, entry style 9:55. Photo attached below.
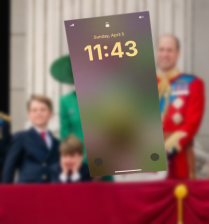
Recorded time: 11:43
